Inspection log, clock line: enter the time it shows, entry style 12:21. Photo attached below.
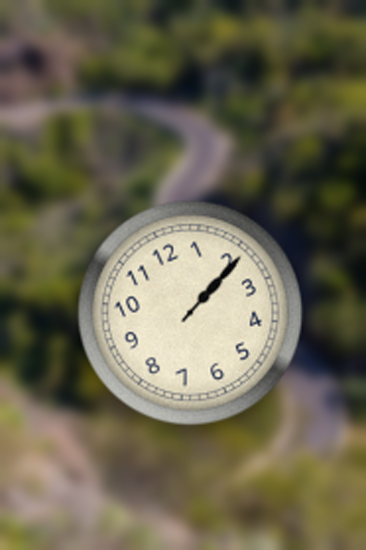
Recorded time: 2:11
